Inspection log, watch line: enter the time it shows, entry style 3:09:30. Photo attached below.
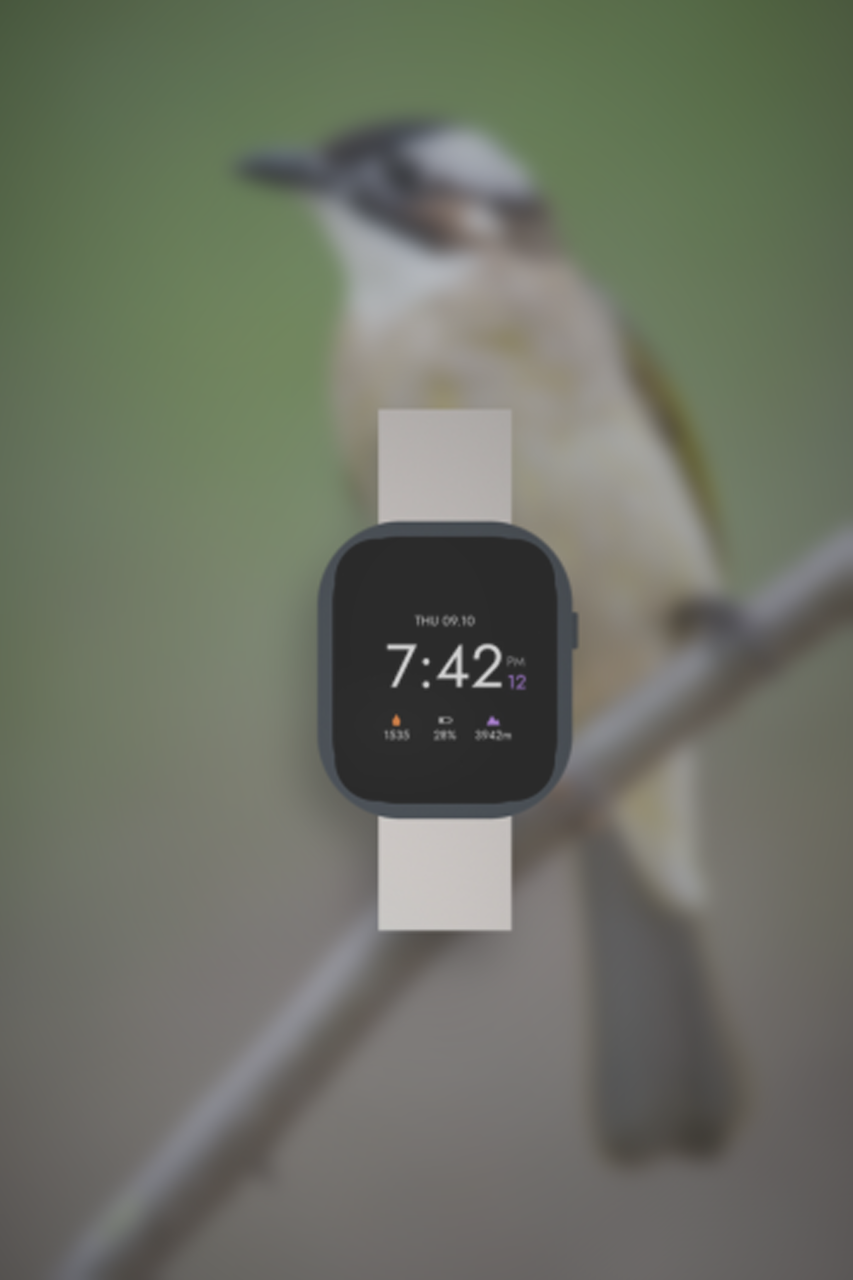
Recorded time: 7:42:12
